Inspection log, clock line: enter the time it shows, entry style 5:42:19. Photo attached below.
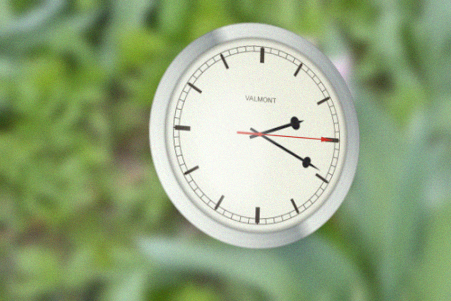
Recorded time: 2:19:15
